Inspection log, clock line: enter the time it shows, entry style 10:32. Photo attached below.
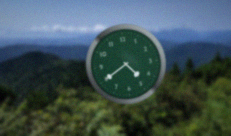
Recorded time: 4:40
